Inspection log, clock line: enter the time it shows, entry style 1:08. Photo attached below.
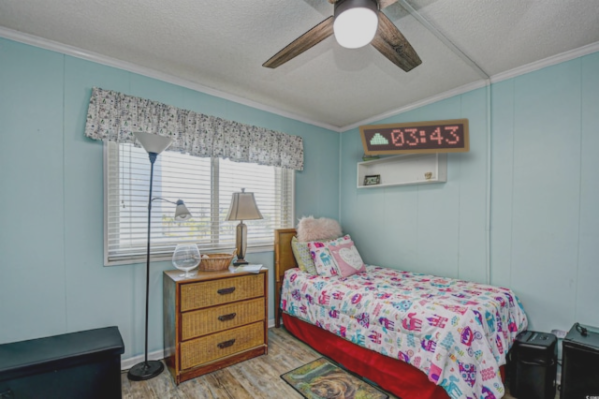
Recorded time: 3:43
